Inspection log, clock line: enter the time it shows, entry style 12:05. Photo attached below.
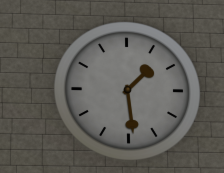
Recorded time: 1:29
